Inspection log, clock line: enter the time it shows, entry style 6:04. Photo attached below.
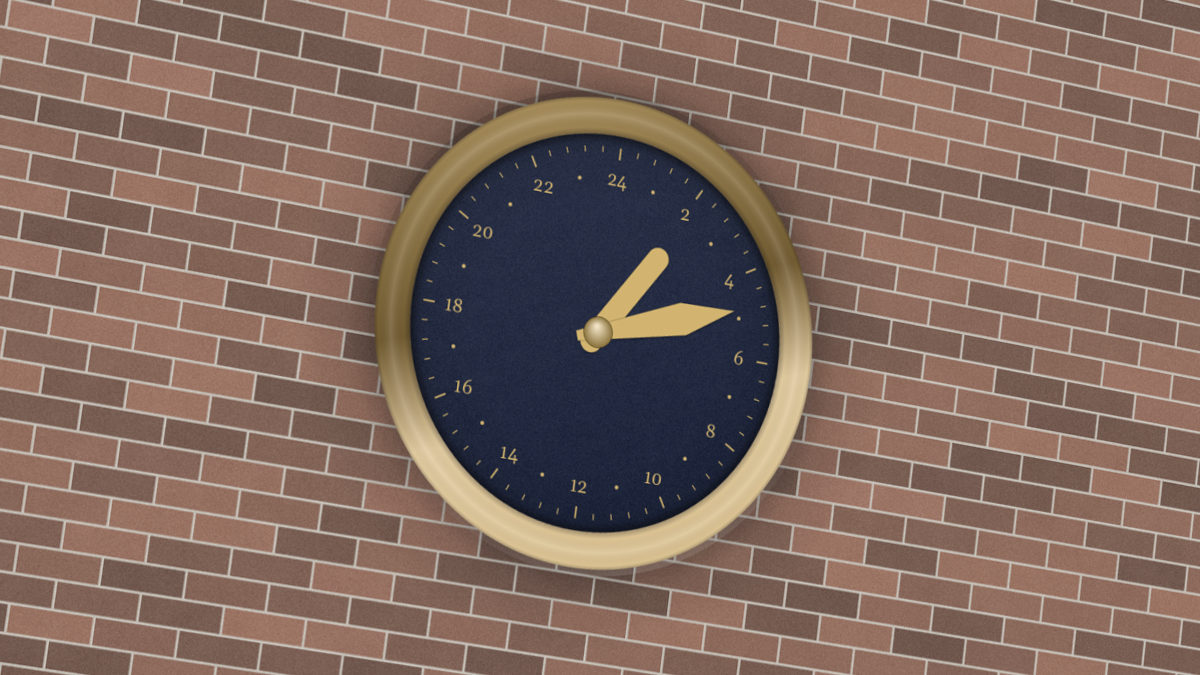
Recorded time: 2:12
